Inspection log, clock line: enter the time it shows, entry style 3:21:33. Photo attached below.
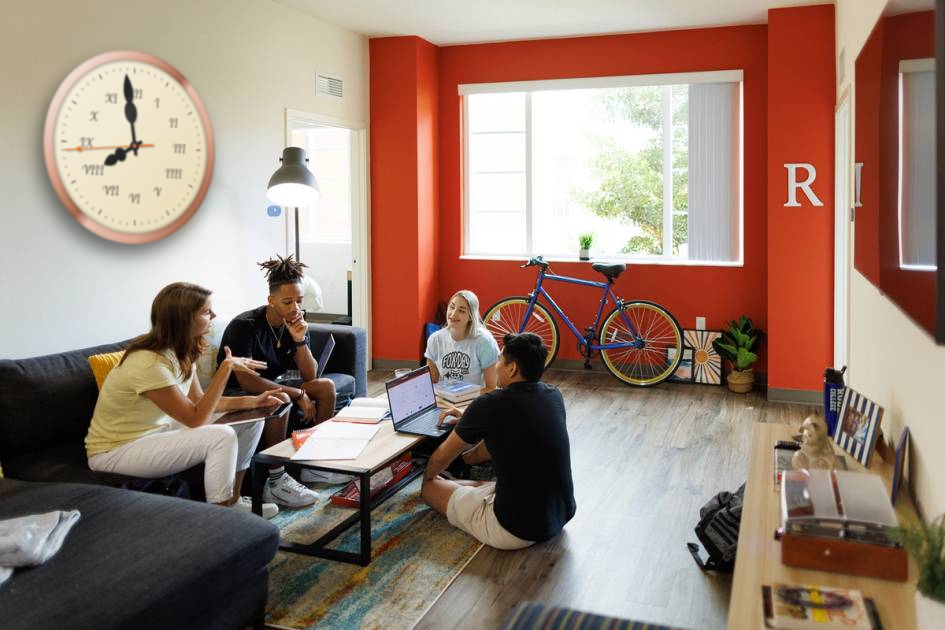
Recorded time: 7:58:44
